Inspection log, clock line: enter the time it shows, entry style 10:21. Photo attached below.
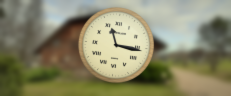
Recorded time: 11:16
